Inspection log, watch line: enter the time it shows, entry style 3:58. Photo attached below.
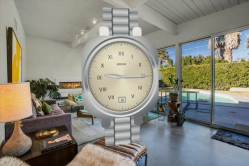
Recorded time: 9:15
